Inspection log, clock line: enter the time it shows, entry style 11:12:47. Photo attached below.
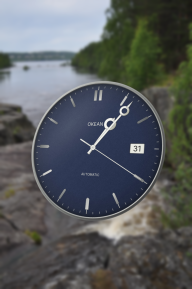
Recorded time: 1:06:20
